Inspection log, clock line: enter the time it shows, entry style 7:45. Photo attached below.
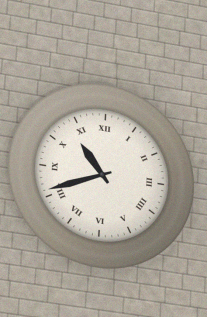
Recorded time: 10:41
